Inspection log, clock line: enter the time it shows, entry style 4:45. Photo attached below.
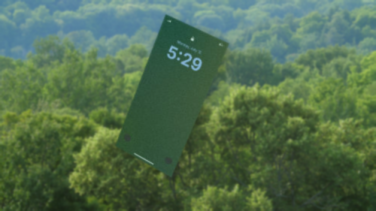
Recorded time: 5:29
